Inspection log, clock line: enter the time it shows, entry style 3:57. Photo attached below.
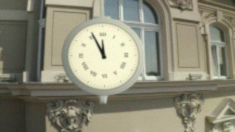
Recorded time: 11:56
